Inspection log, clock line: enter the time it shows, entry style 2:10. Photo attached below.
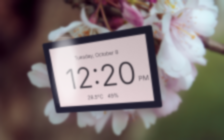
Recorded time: 12:20
